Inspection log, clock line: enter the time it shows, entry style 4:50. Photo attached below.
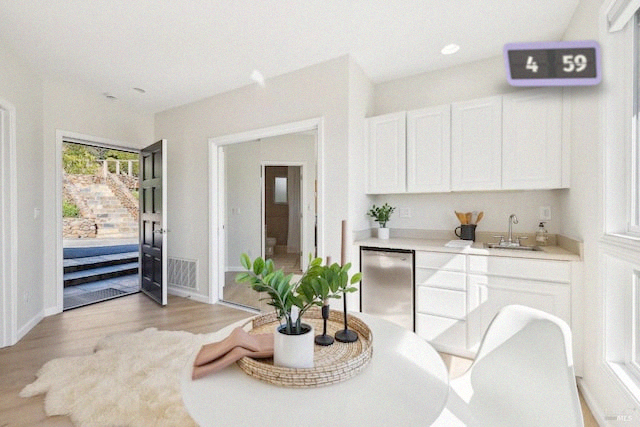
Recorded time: 4:59
